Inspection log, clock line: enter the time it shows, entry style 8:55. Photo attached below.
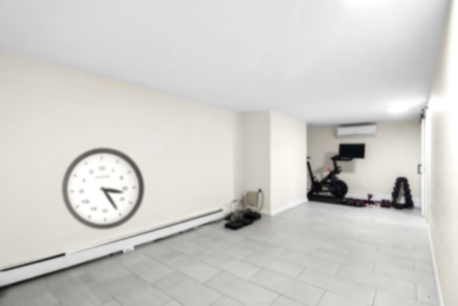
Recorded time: 3:25
